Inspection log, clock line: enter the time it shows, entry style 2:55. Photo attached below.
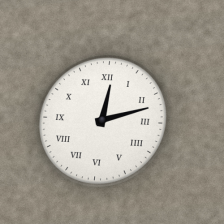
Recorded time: 12:12
